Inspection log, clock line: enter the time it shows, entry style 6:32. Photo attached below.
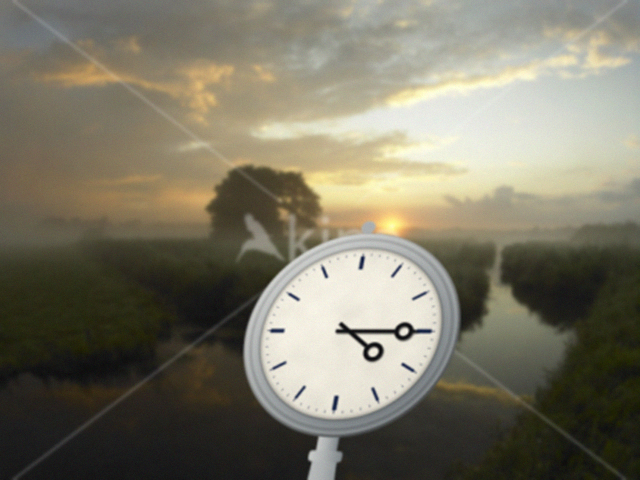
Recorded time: 4:15
